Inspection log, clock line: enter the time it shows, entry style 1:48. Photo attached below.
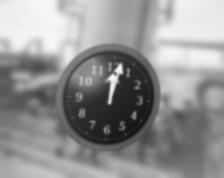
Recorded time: 12:02
